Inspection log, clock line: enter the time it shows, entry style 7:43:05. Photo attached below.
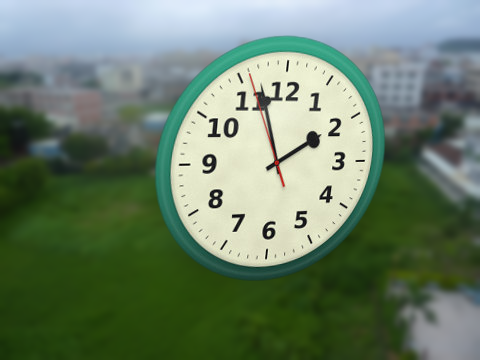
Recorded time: 1:56:56
